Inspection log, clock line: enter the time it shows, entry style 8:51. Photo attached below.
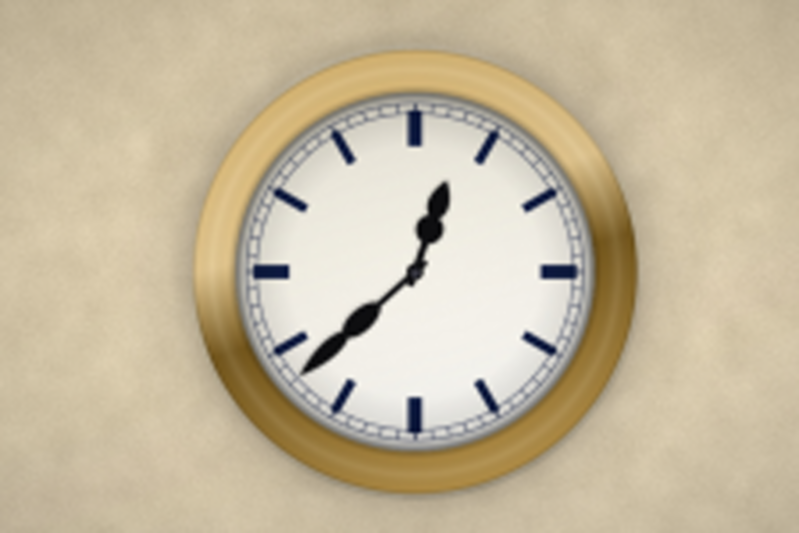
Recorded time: 12:38
